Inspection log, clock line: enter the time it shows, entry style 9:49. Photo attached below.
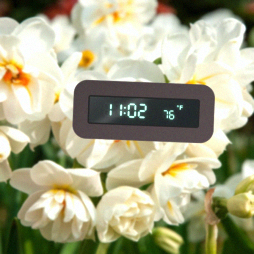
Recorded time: 11:02
